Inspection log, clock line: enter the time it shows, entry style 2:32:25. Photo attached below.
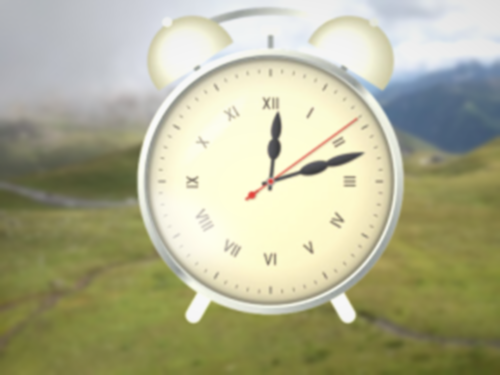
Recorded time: 12:12:09
